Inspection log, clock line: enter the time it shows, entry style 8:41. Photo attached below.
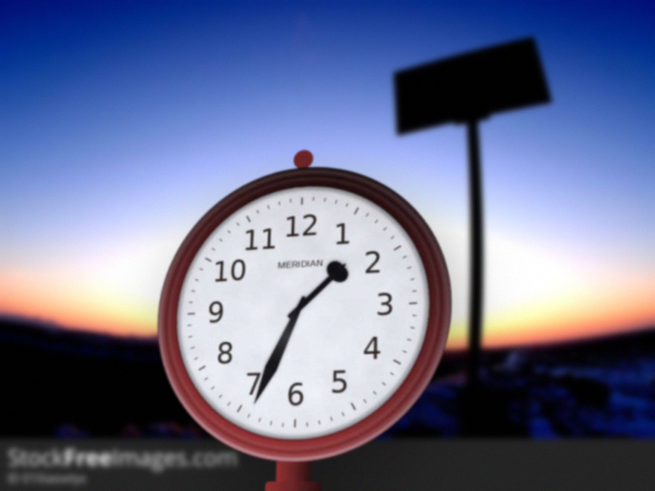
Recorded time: 1:34
